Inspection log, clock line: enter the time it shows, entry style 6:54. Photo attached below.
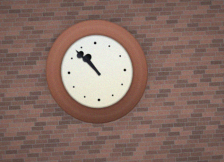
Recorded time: 10:53
